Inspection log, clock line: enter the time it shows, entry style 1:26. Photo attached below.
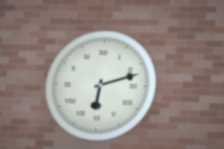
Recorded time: 6:12
